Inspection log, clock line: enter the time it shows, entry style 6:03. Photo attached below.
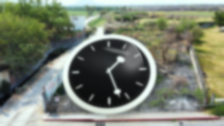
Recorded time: 1:27
